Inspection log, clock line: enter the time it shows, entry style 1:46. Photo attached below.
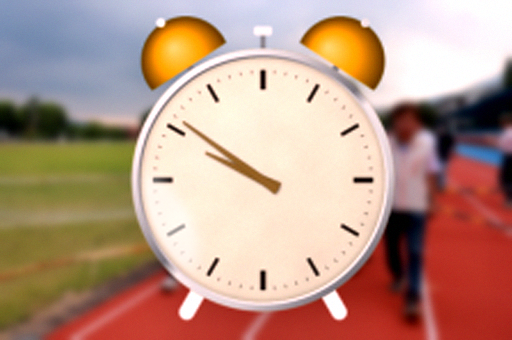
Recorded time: 9:51
